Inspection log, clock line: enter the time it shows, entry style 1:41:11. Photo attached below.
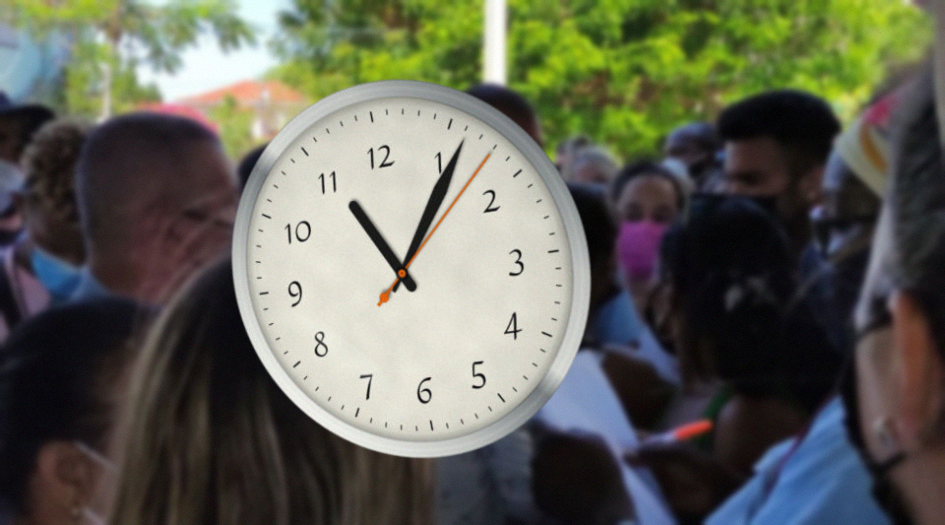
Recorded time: 11:06:08
